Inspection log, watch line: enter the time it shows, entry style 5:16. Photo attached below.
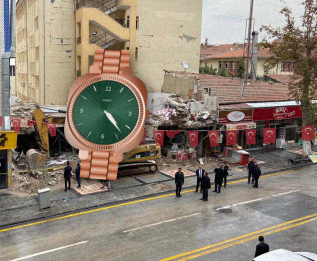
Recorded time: 4:23
